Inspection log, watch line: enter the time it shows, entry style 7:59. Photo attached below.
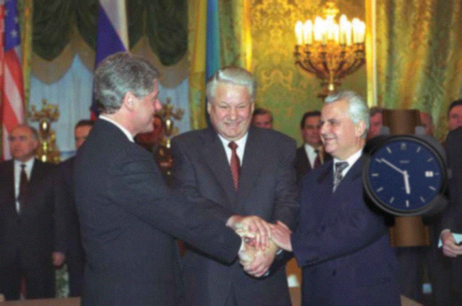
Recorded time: 5:51
